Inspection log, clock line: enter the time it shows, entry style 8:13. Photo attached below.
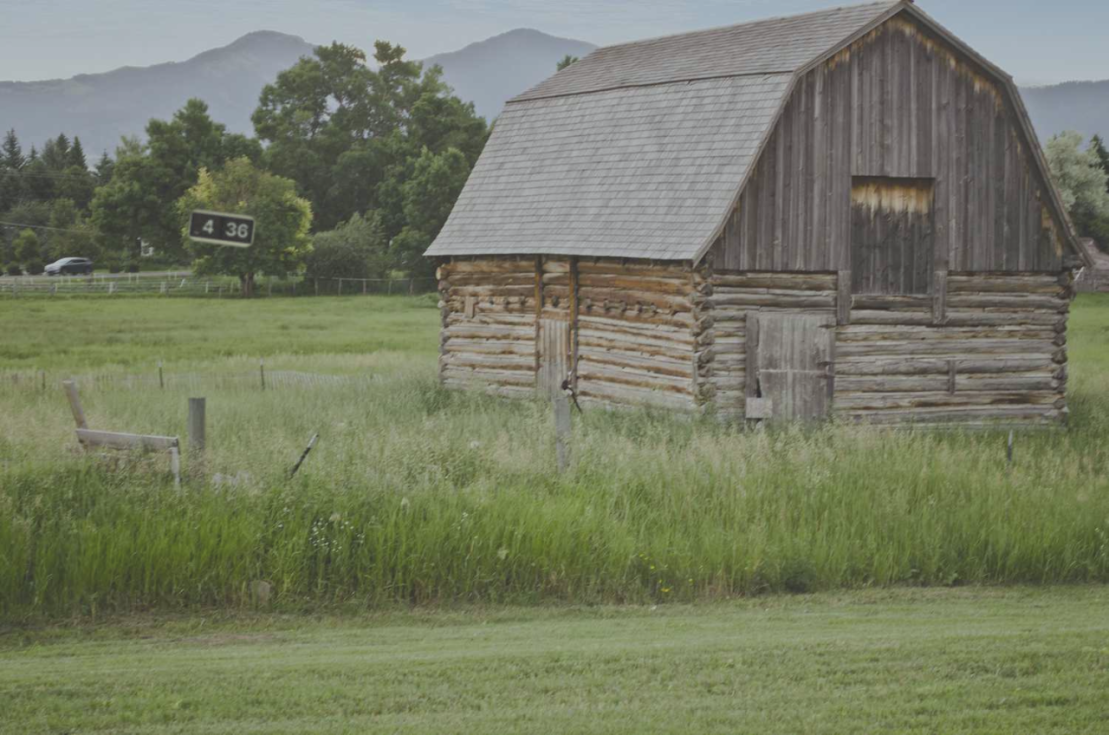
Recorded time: 4:36
